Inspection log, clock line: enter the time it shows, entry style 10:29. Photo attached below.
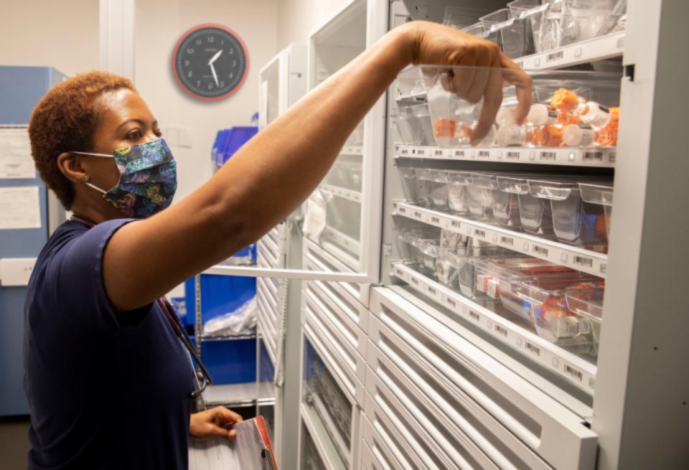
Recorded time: 1:27
